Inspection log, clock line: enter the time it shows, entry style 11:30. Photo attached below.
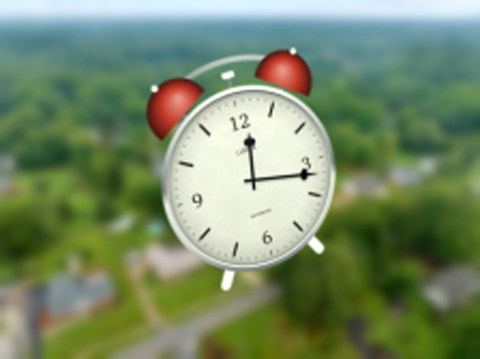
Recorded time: 12:17
